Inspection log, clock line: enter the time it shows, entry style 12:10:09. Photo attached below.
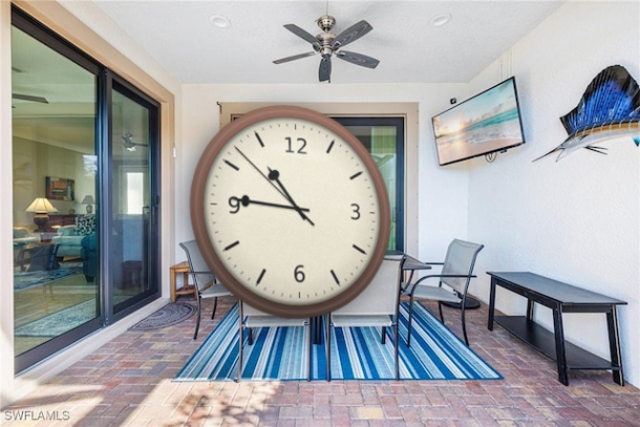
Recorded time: 10:45:52
